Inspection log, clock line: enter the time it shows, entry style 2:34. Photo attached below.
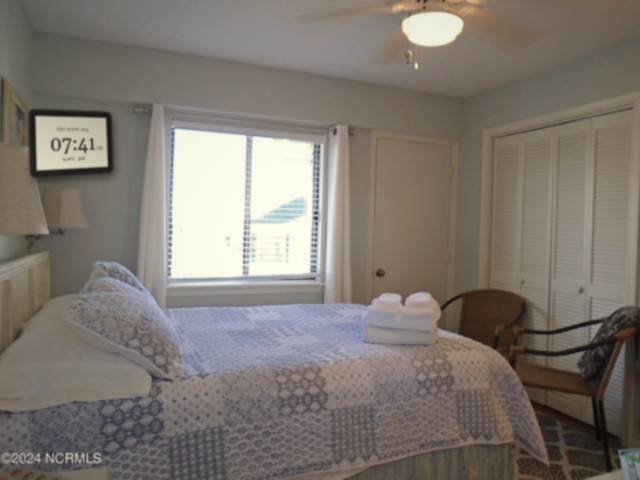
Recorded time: 7:41
